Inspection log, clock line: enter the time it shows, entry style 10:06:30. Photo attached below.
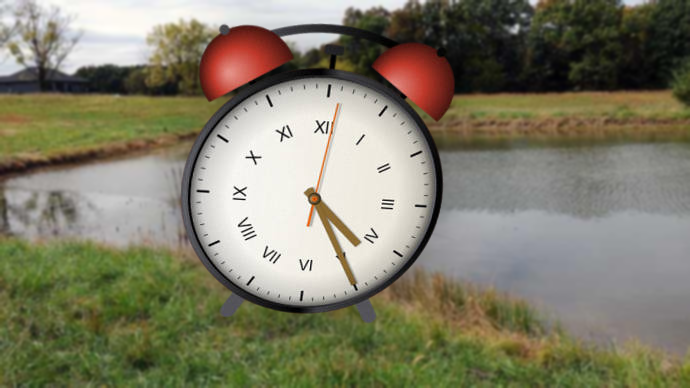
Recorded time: 4:25:01
